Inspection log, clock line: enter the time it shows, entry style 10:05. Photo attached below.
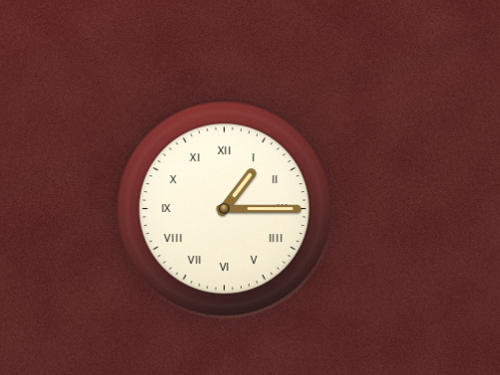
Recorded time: 1:15
